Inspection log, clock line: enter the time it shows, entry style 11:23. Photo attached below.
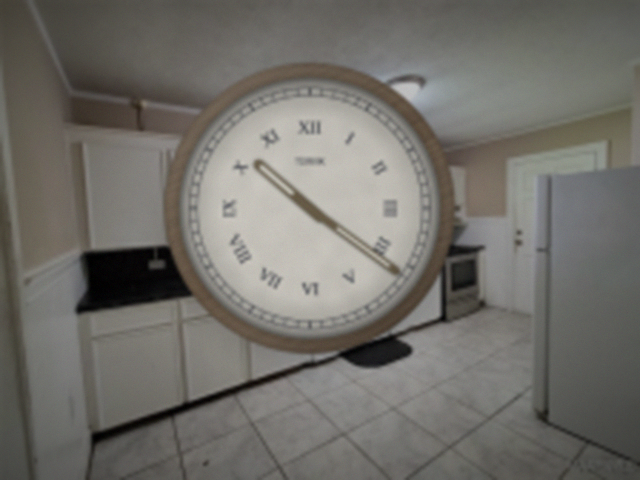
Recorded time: 10:21
